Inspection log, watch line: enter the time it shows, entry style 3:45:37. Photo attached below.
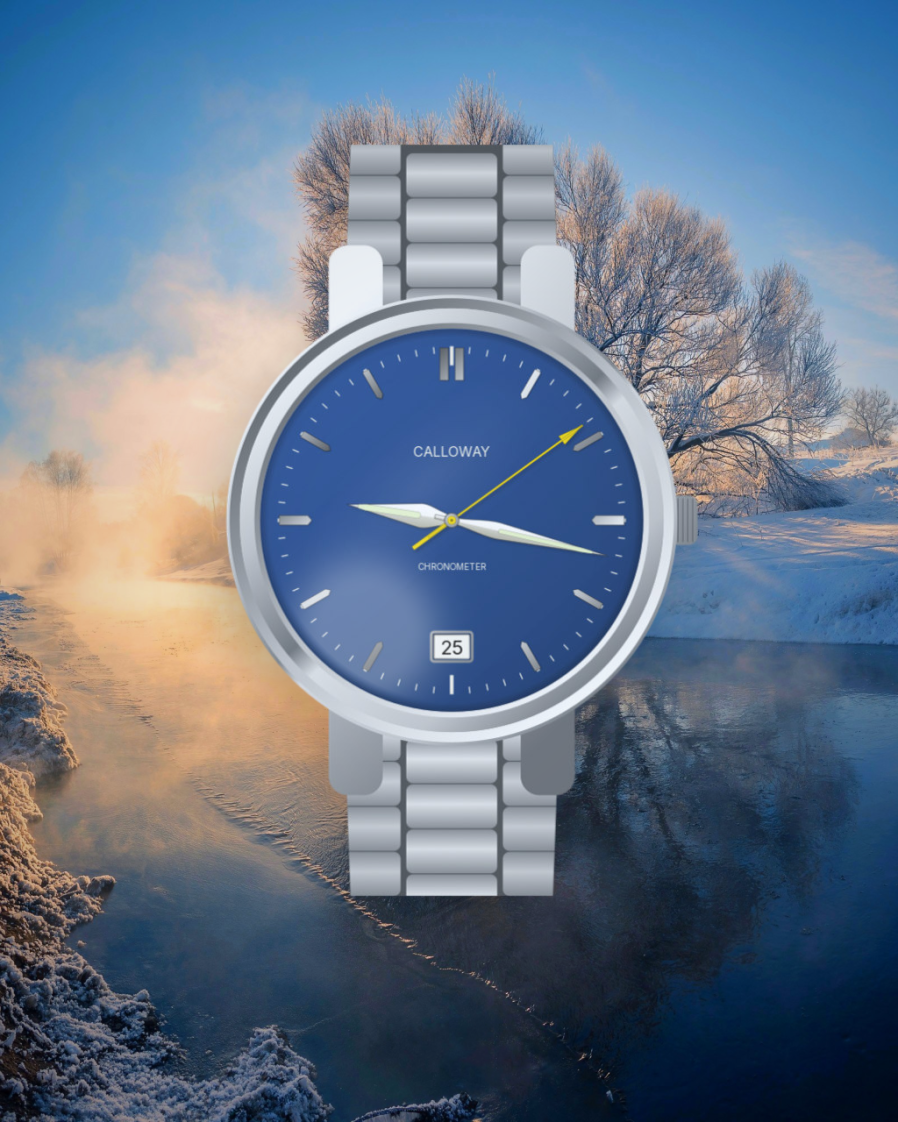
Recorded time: 9:17:09
